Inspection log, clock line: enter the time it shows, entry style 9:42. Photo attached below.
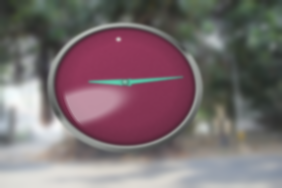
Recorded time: 9:15
